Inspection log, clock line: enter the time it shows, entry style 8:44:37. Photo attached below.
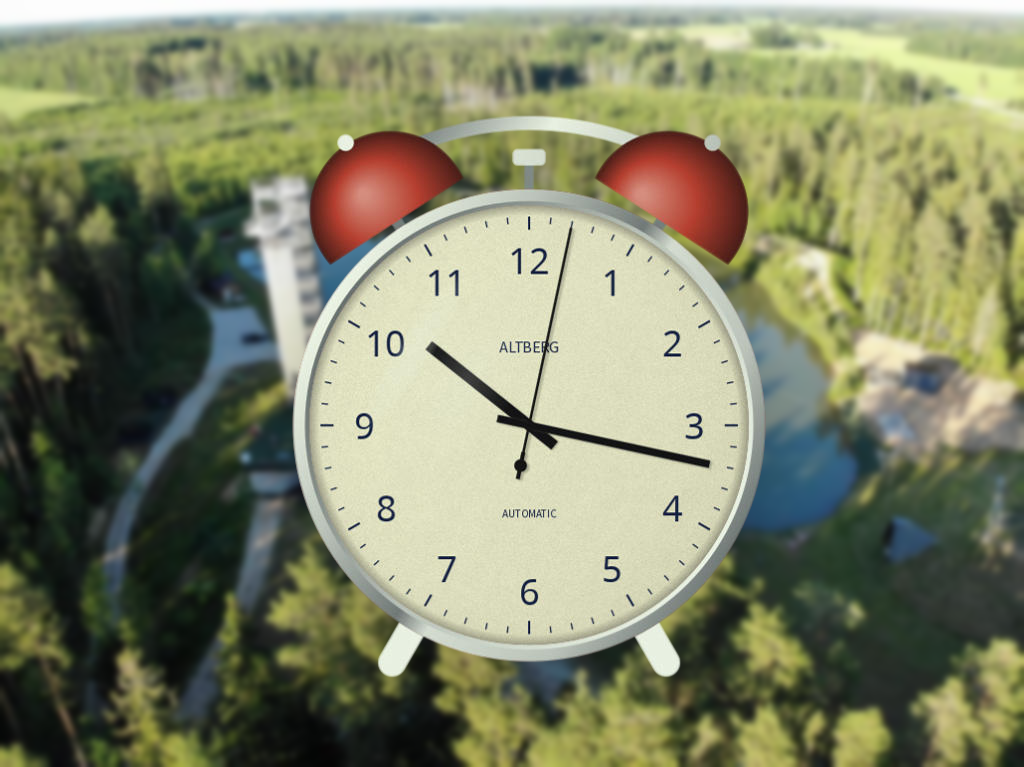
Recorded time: 10:17:02
